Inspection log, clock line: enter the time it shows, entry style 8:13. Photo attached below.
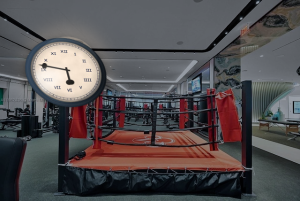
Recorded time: 5:47
